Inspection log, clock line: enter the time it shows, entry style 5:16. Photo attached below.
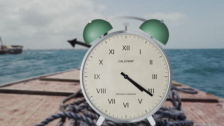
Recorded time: 4:21
